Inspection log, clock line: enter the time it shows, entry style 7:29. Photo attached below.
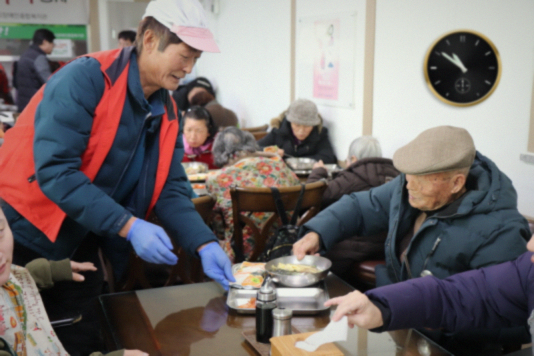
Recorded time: 10:51
